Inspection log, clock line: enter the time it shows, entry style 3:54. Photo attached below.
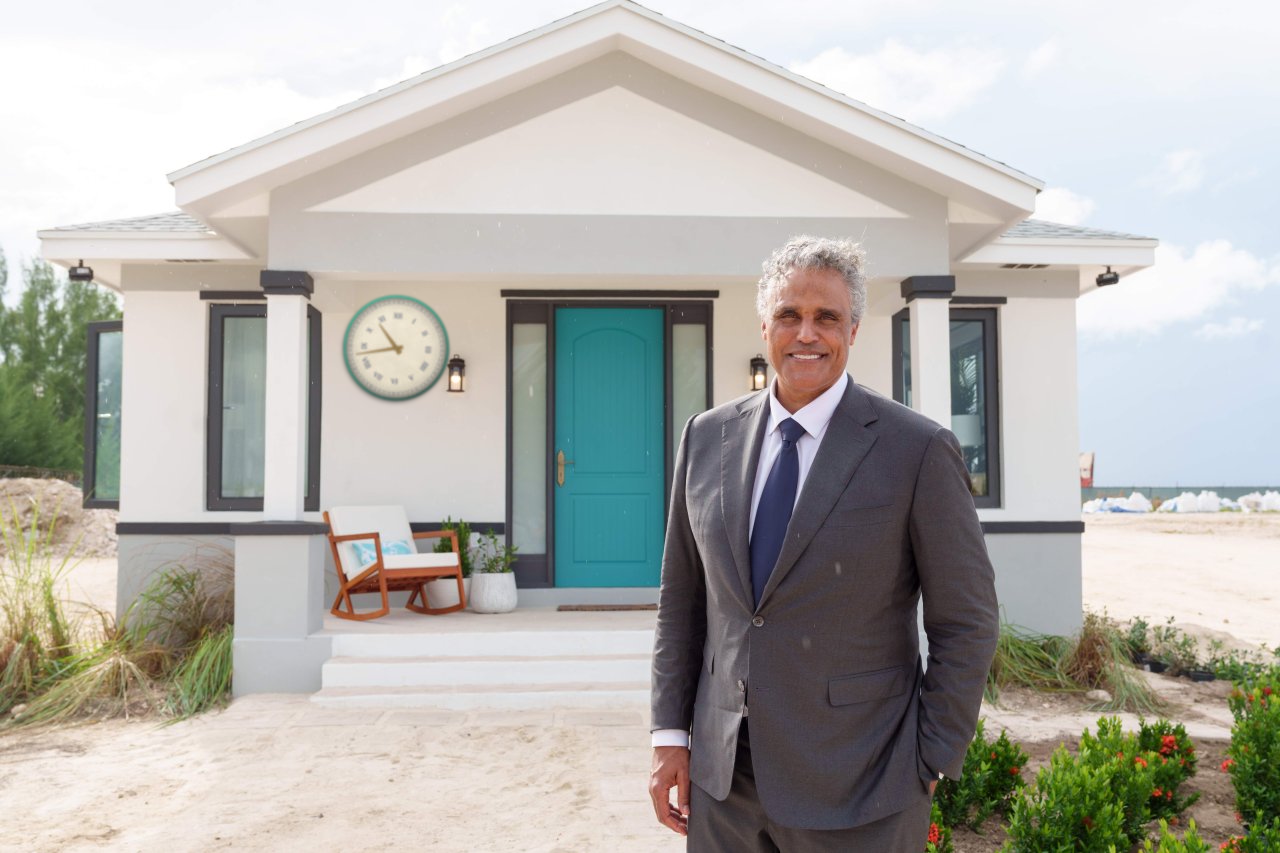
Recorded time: 10:43
